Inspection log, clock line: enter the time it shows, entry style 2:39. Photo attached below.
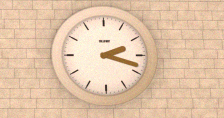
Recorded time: 2:18
